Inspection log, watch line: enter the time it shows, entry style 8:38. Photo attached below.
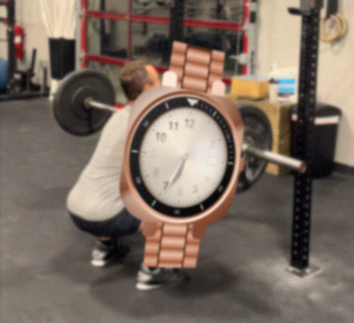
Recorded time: 6:34
